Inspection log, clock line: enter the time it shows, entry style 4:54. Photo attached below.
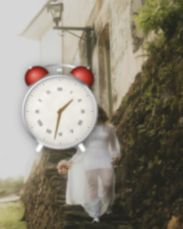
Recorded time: 1:32
